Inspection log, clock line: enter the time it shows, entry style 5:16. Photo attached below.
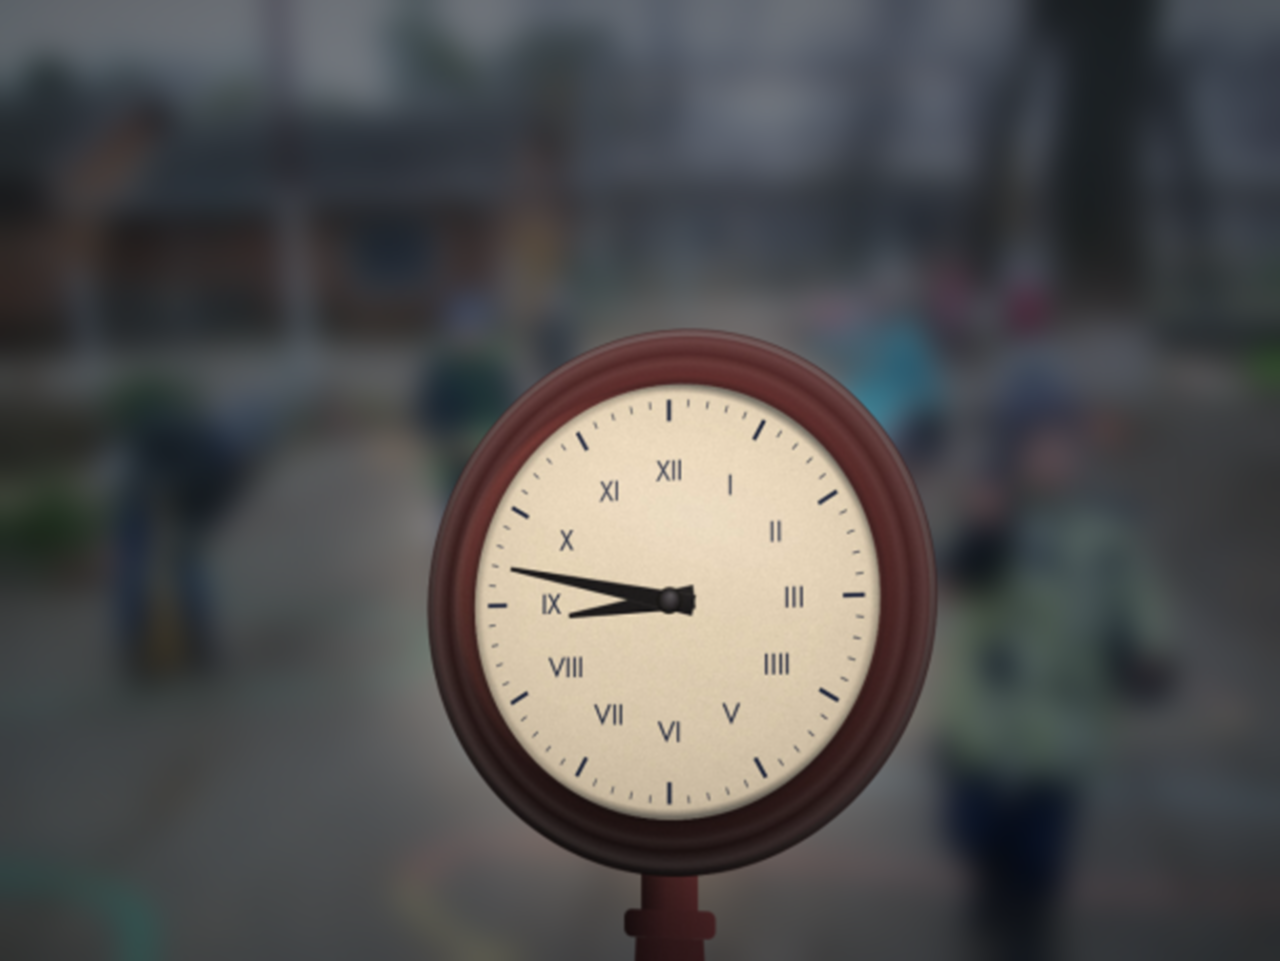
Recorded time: 8:47
